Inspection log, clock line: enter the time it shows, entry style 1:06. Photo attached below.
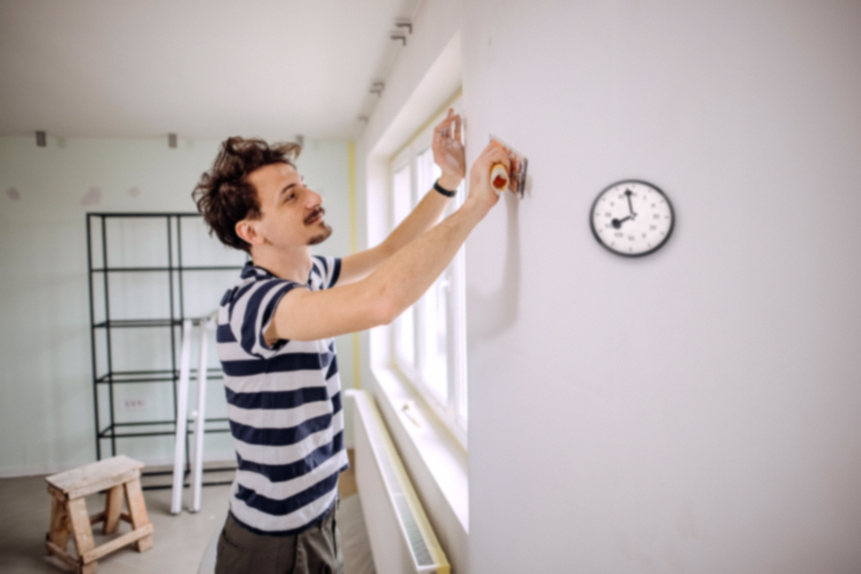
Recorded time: 7:58
